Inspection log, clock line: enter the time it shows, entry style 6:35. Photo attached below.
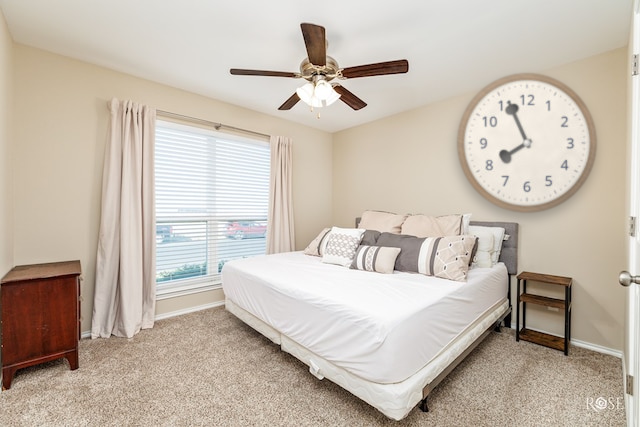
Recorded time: 7:56
